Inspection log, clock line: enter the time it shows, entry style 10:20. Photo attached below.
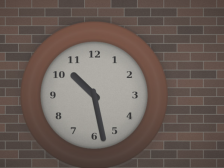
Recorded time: 10:28
